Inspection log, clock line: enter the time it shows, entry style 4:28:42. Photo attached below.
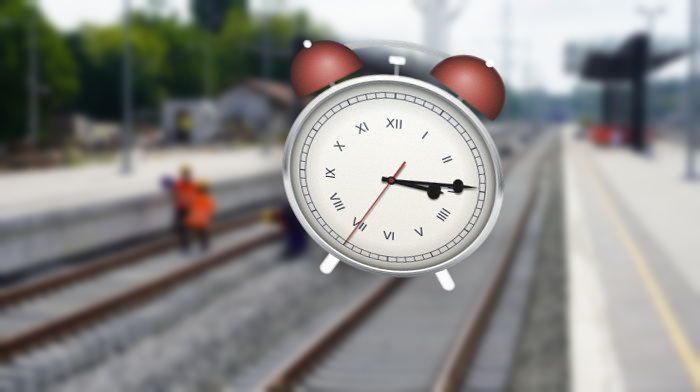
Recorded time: 3:14:35
